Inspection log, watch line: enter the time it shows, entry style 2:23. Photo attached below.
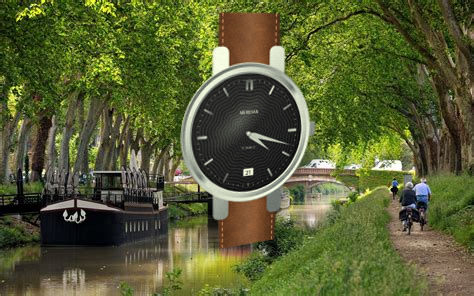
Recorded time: 4:18
